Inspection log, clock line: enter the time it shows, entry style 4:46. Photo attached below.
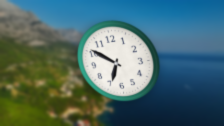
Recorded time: 6:51
